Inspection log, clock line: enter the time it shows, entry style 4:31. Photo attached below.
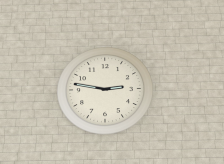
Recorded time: 2:47
